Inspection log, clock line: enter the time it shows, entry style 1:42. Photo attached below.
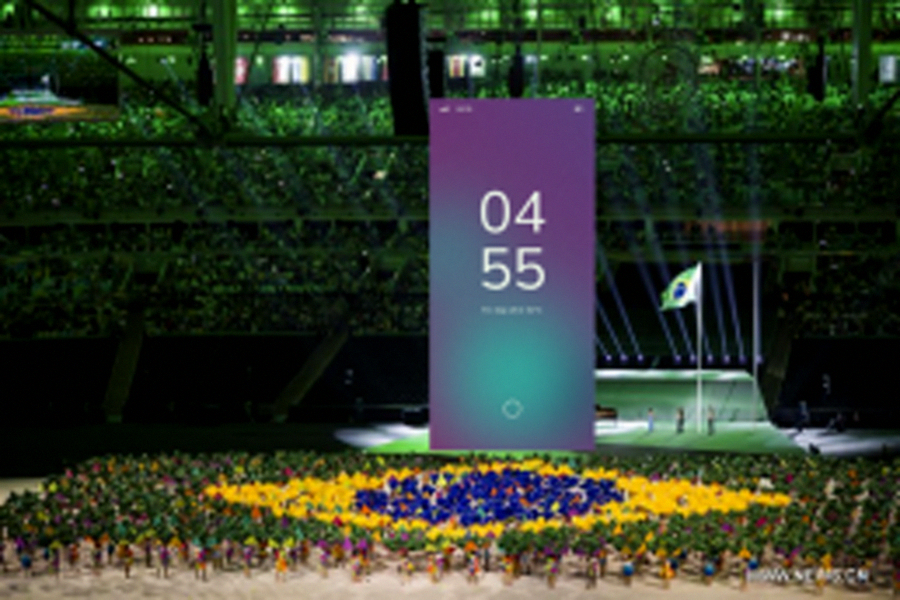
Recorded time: 4:55
